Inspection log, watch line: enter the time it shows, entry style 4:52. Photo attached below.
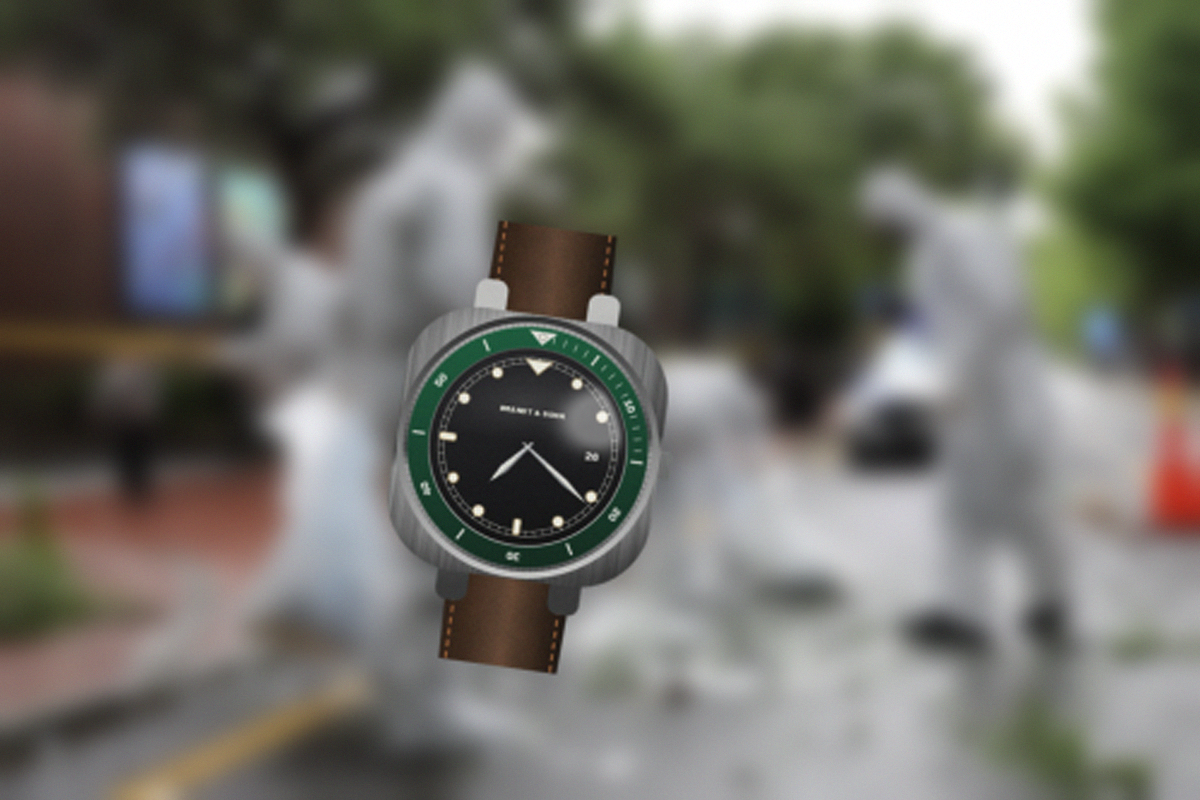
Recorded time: 7:21
